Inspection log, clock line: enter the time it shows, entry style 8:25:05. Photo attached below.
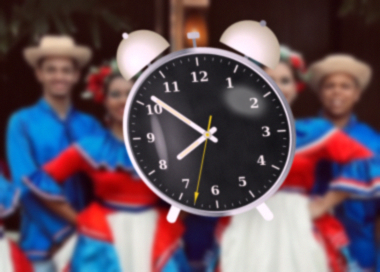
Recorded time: 7:51:33
